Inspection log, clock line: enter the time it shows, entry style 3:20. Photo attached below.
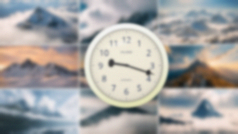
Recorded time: 9:18
